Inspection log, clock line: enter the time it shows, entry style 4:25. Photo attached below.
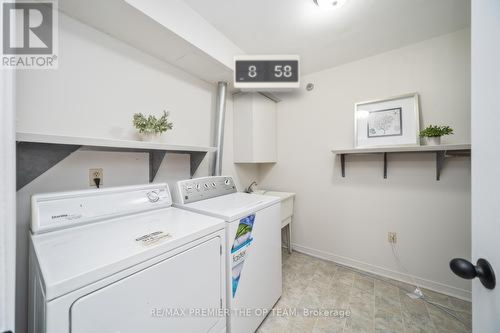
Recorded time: 8:58
